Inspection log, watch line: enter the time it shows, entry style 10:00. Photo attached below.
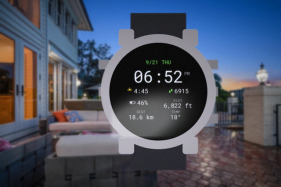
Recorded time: 6:52
